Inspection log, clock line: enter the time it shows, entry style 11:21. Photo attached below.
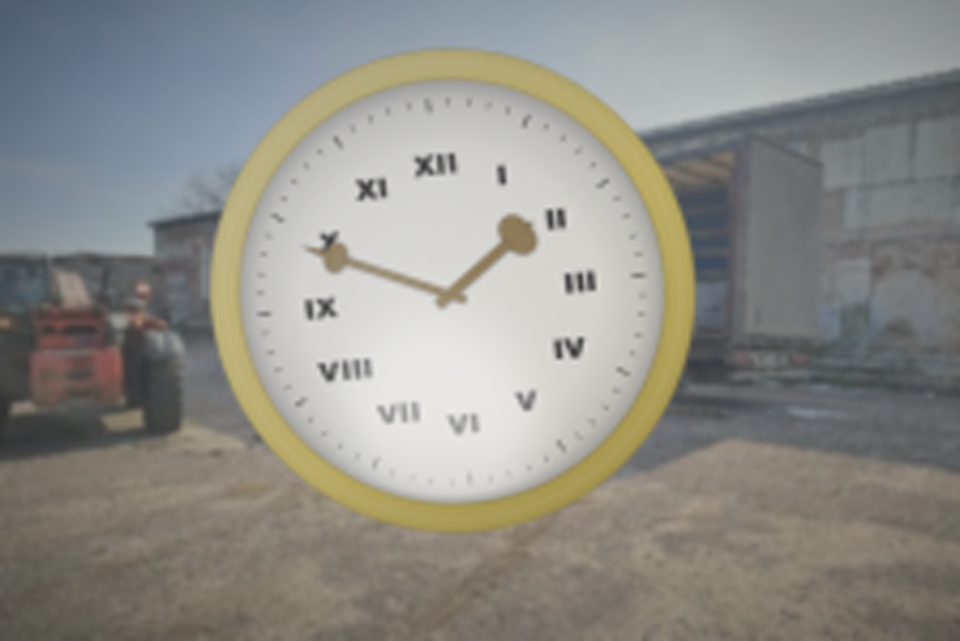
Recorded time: 1:49
